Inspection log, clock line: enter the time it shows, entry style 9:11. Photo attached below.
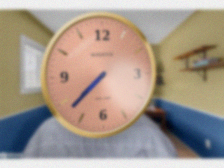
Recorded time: 7:38
